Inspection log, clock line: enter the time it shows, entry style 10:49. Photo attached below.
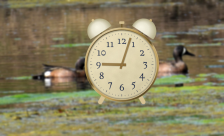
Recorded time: 9:03
